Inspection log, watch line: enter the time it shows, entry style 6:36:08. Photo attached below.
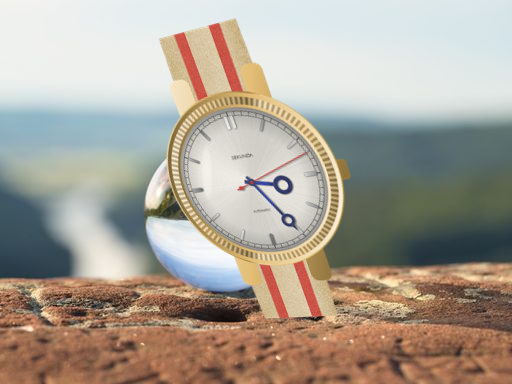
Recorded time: 3:25:12
